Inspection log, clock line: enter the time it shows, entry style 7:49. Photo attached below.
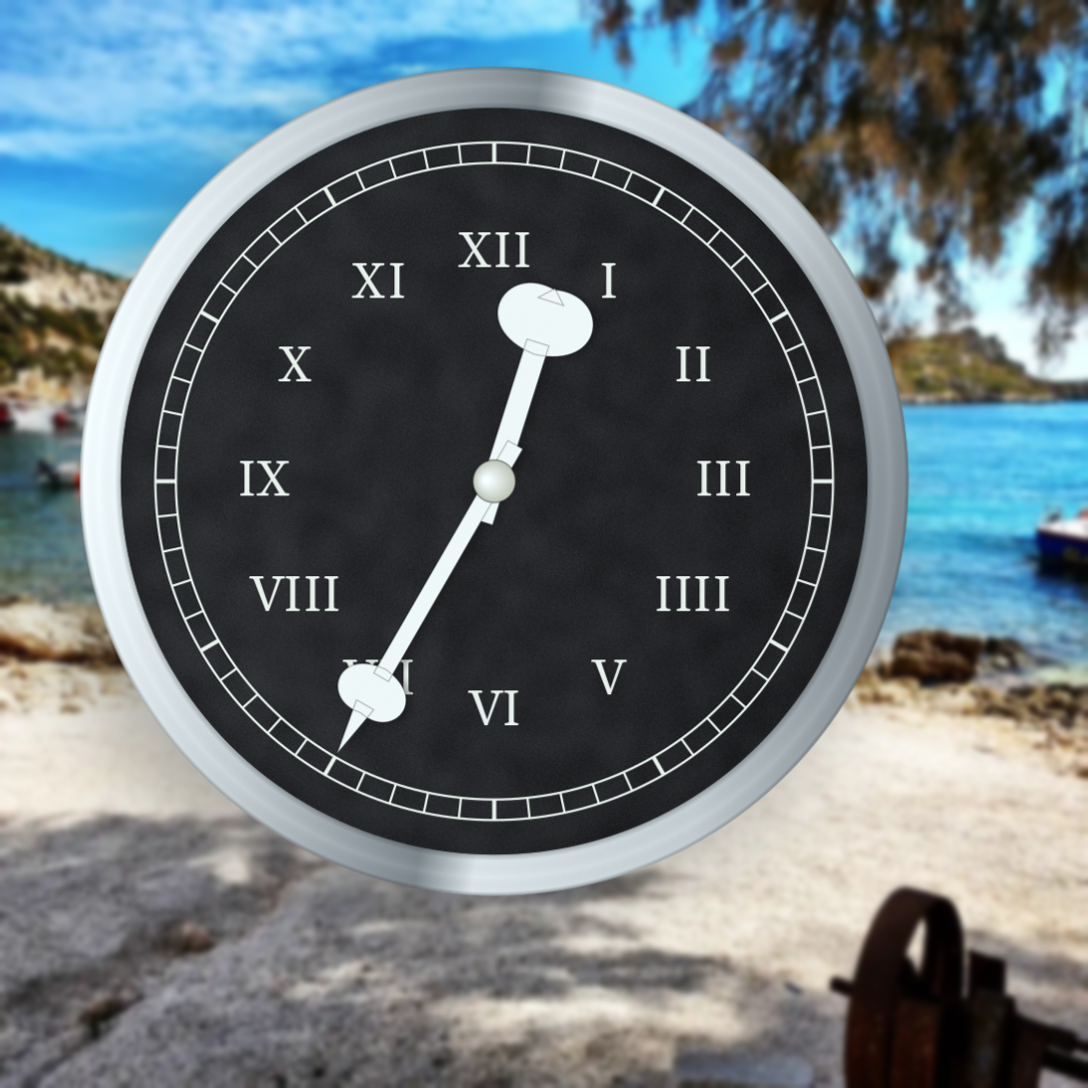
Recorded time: 12:35
